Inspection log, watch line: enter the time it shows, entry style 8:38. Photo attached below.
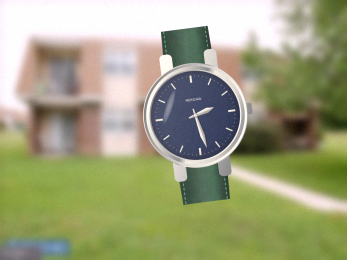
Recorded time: 2:28
